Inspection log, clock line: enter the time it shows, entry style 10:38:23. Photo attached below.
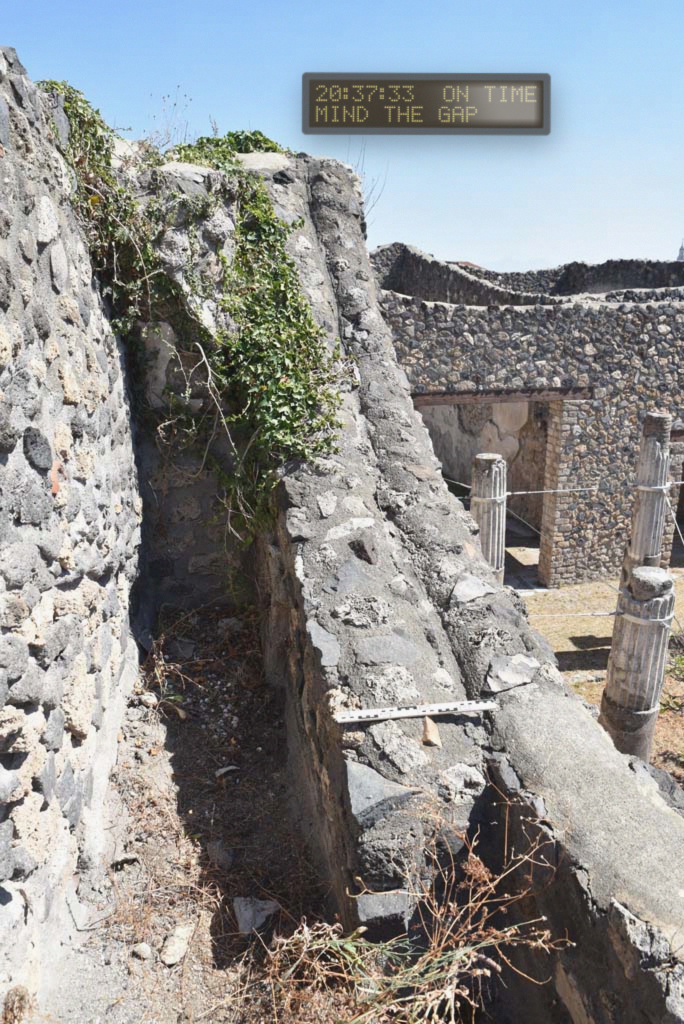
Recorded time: 20:37:33
